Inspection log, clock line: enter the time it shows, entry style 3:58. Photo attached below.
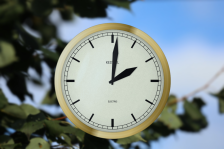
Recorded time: 2:01
